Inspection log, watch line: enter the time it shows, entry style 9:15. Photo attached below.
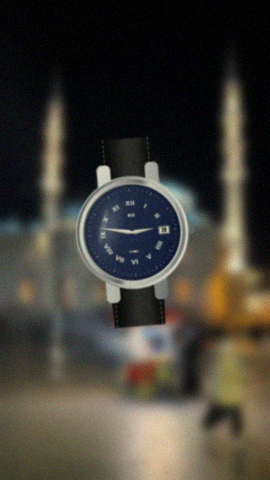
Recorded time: 2:47
